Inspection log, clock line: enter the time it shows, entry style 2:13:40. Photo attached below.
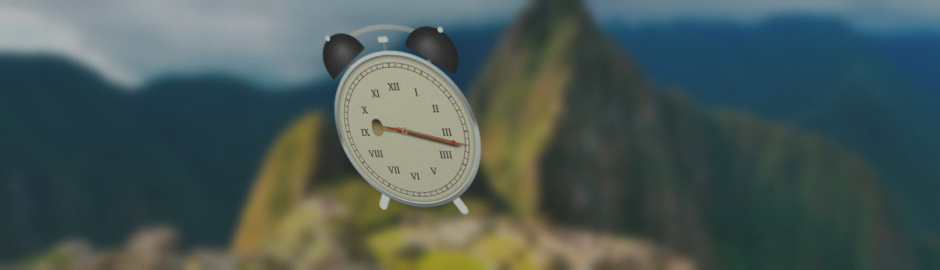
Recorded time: 9:17:17
